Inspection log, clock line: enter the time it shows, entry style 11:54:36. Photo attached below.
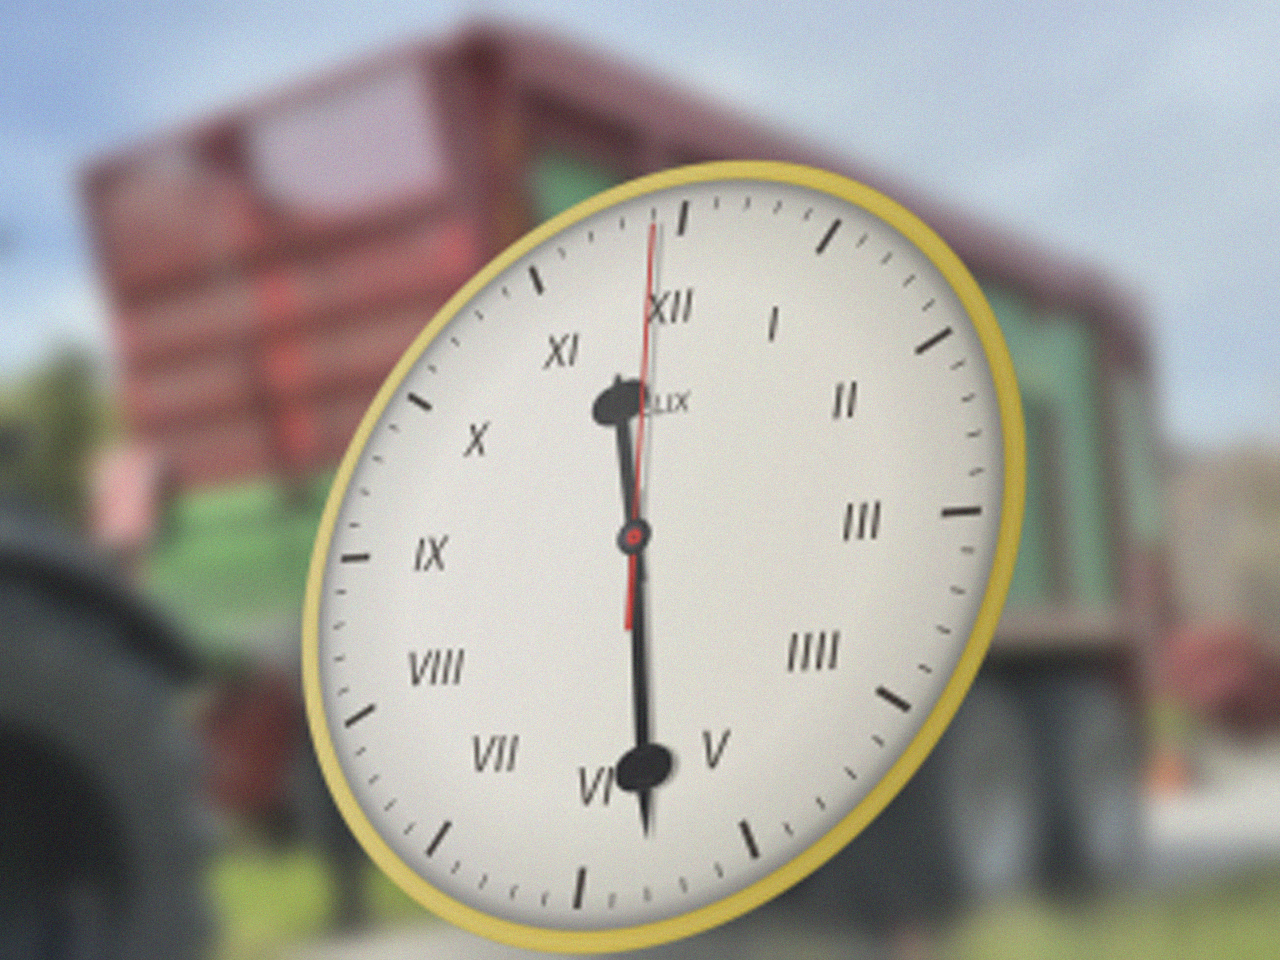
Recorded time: 11:27:59
